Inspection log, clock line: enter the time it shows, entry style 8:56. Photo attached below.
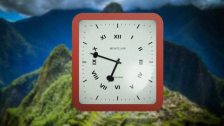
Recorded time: 6:48
